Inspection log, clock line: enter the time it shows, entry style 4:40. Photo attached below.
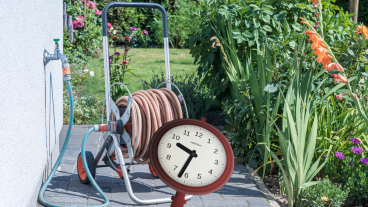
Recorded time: 9:32
